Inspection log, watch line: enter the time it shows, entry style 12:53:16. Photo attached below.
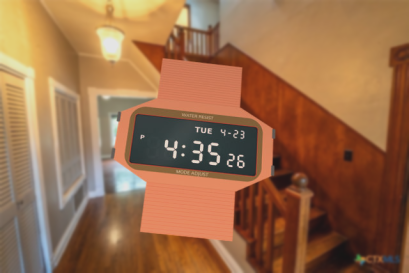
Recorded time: 4:35:26
